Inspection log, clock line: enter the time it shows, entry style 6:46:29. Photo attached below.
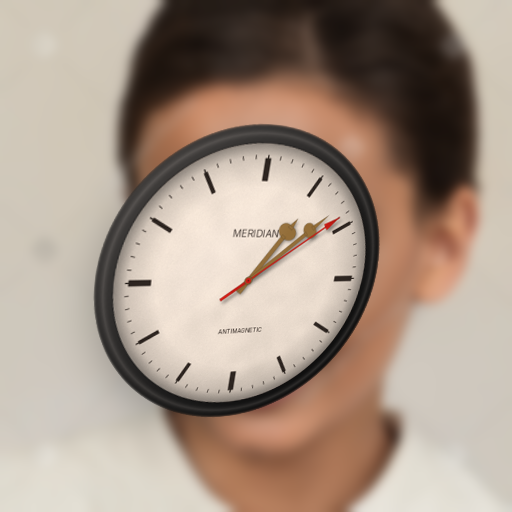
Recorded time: 1:08:09
